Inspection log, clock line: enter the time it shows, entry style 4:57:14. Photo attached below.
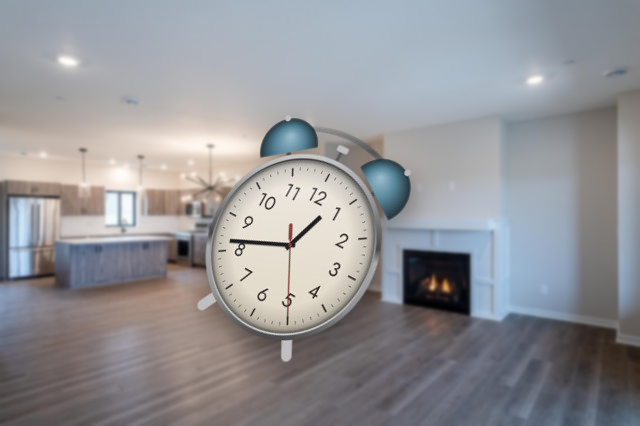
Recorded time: 12:41:25
